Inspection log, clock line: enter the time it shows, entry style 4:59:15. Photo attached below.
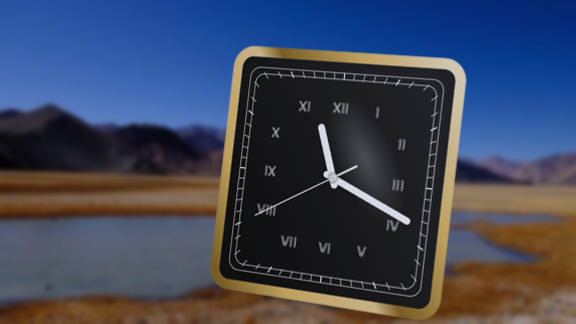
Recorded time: 11:18:40
